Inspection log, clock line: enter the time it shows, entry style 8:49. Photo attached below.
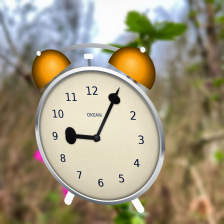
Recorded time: 9:05
